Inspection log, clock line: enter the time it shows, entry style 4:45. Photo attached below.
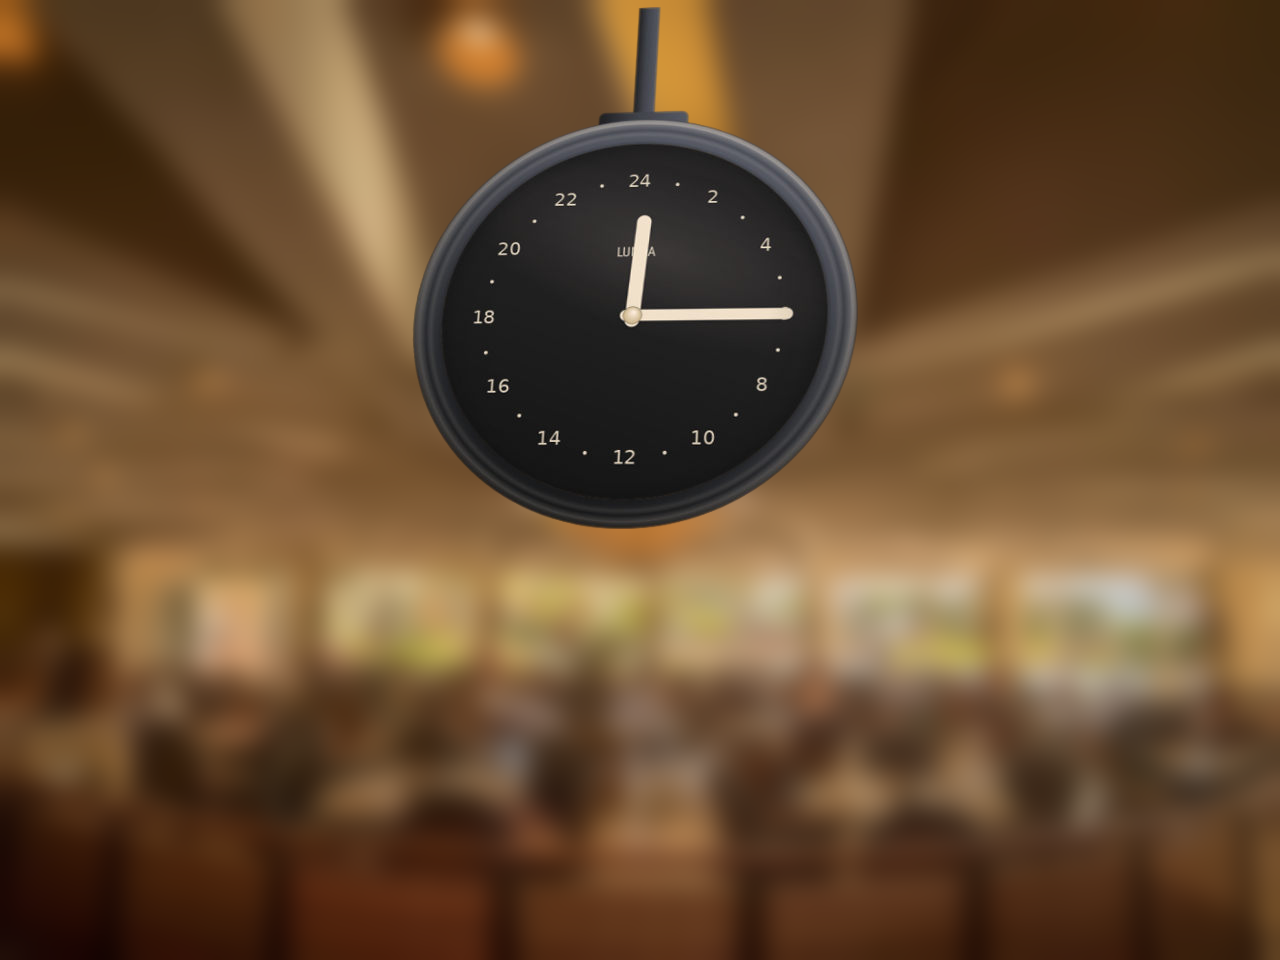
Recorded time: 0:15
